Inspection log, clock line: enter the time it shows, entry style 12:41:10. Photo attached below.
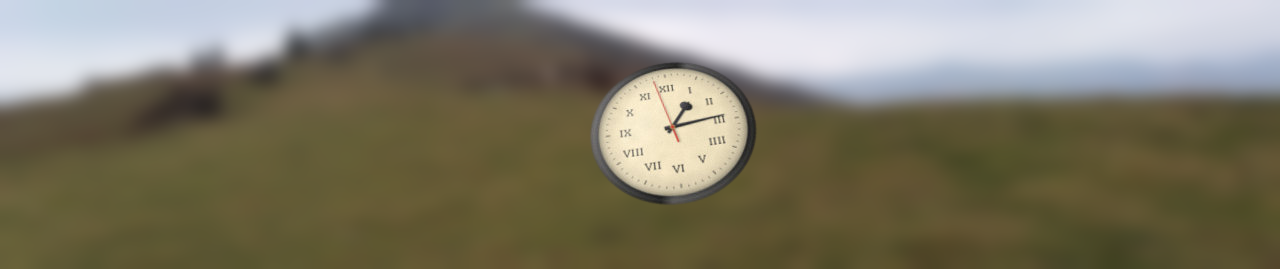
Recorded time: 1:13:58
